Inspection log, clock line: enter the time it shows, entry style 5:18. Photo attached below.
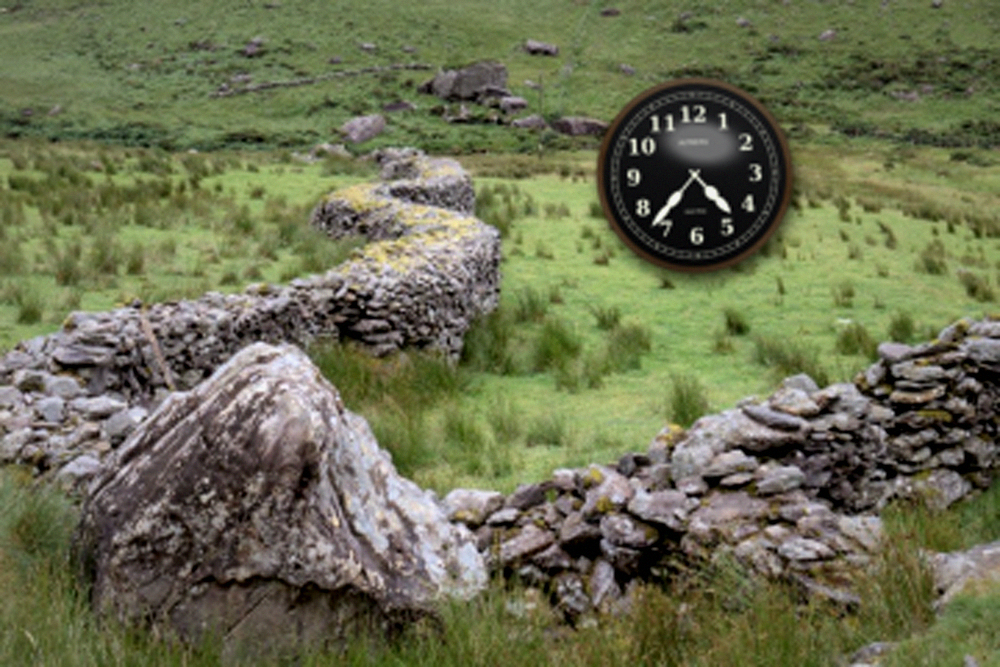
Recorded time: 4:37
